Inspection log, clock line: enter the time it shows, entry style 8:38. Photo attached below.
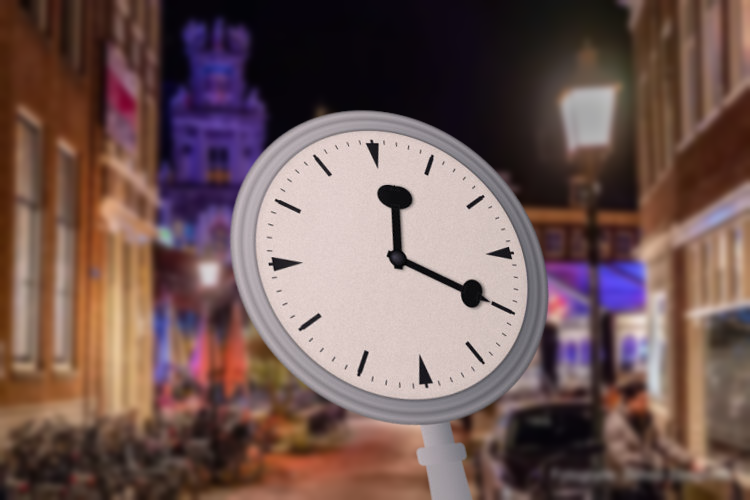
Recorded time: 12:20
